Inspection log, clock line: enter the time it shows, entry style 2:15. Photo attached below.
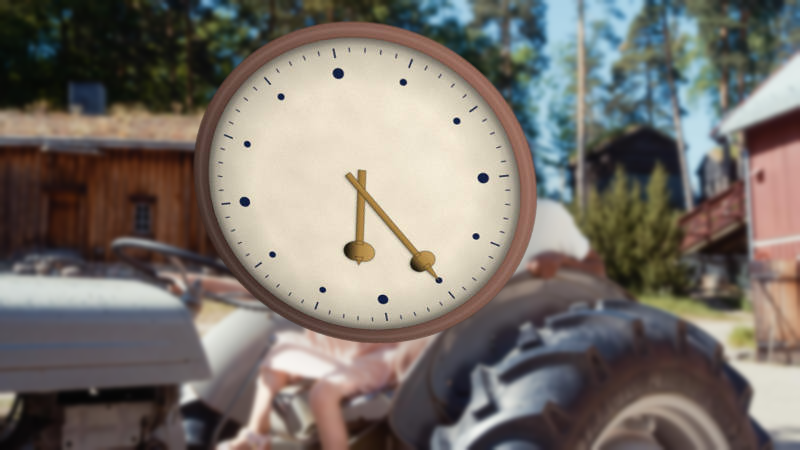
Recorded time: 6:25
